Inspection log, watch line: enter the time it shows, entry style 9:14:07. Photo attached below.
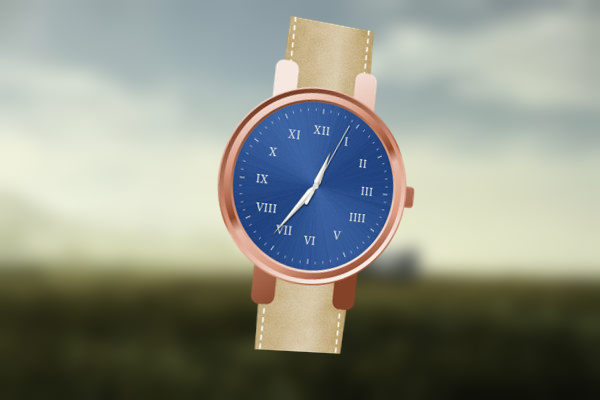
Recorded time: 12:36:04
